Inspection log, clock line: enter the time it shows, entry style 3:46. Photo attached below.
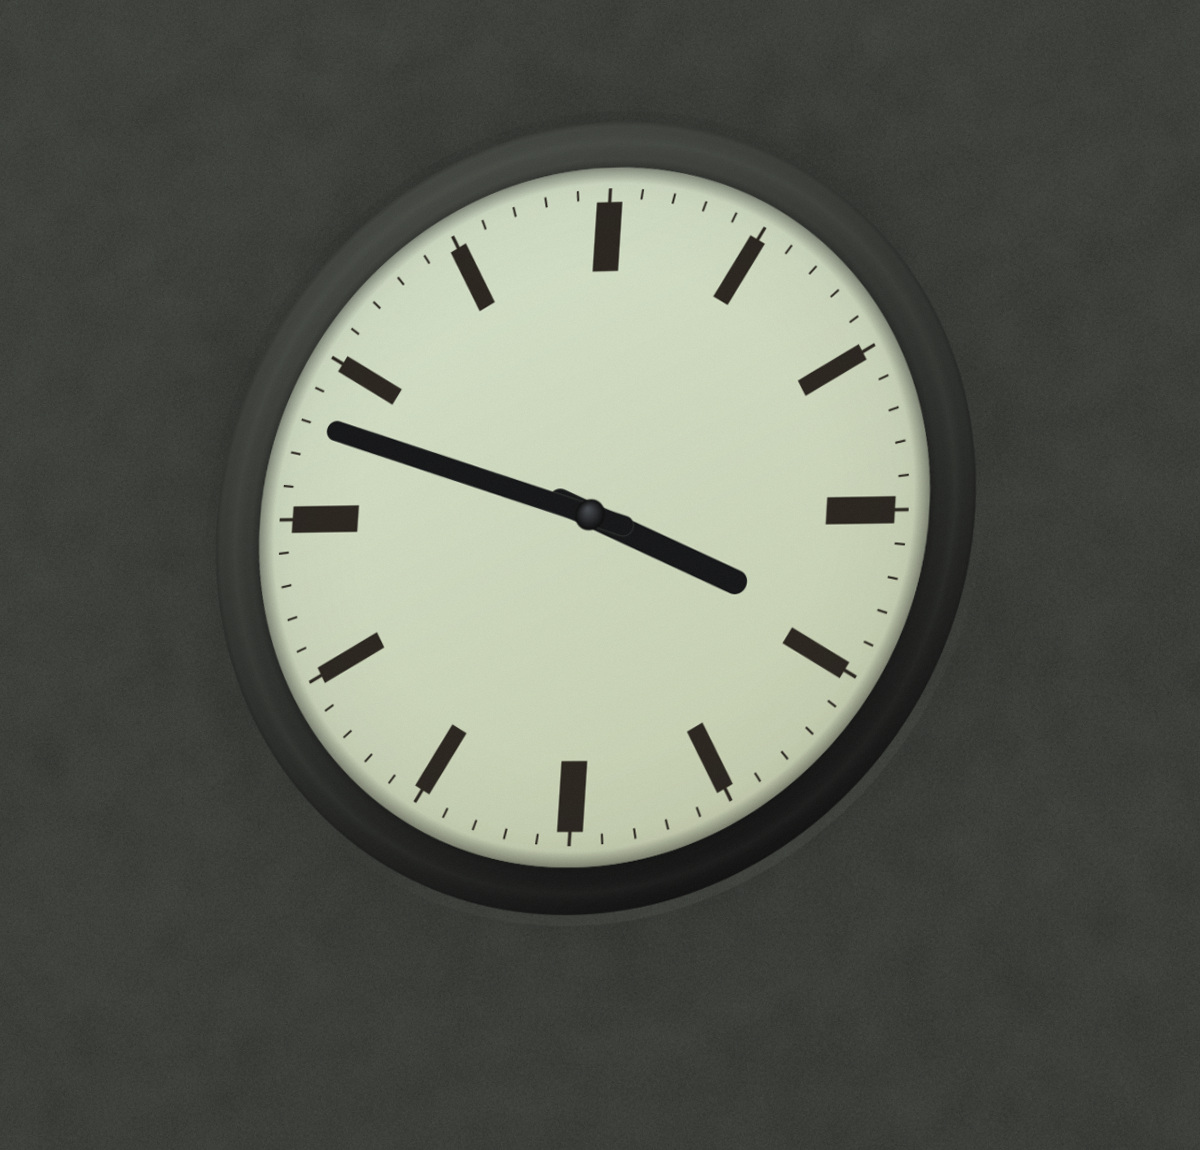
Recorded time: 3:48
